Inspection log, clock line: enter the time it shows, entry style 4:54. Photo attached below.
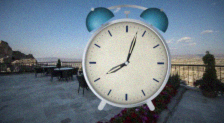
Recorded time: 8:03
